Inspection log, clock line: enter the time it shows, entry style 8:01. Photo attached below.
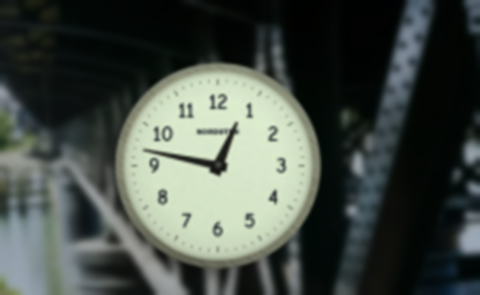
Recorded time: 12:47
